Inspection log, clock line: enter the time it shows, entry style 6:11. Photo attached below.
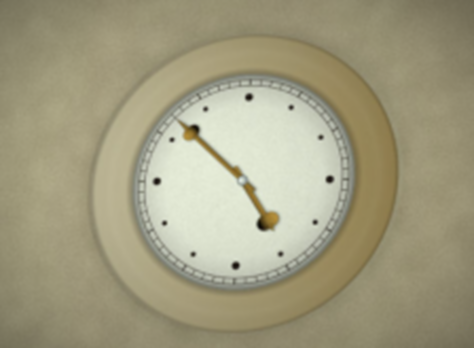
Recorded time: 4:52
